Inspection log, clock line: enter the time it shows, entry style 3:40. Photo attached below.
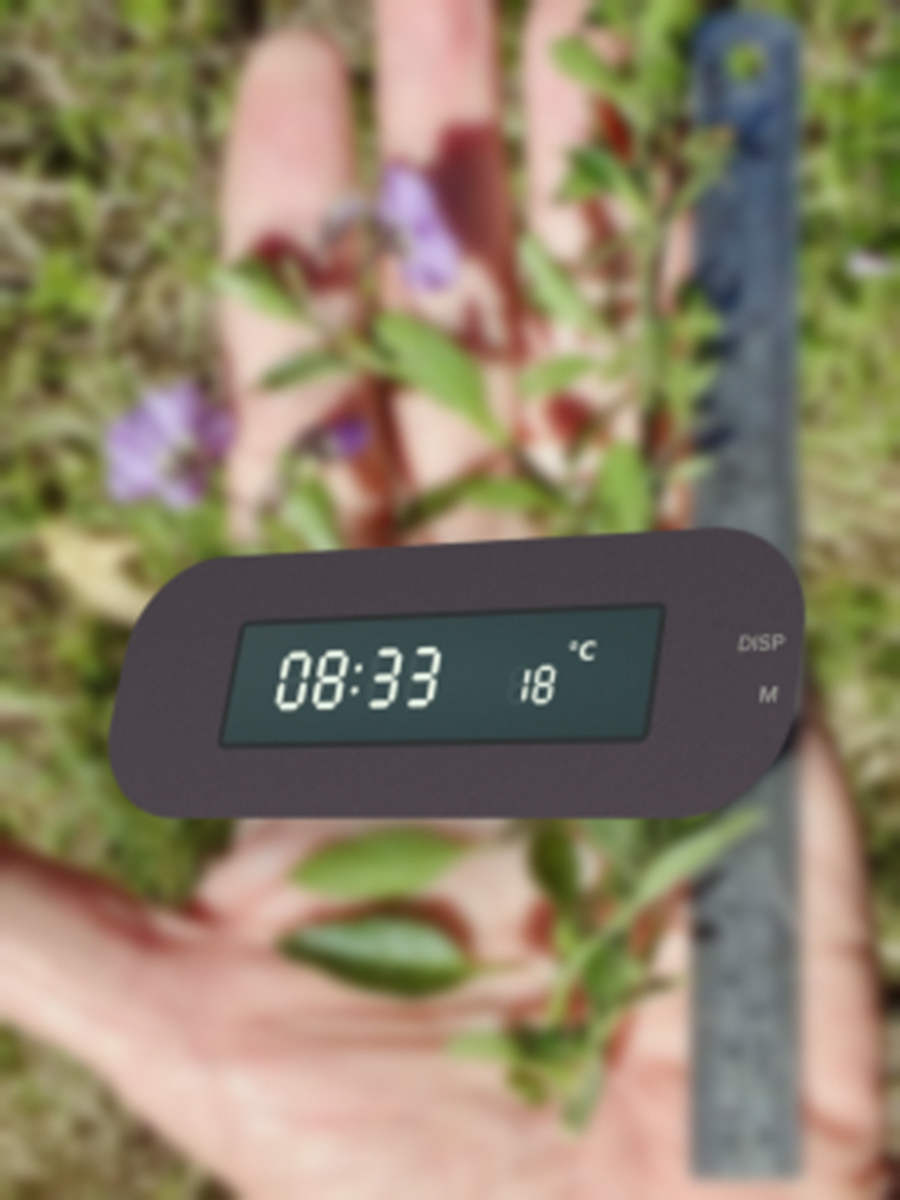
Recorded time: 8:33
